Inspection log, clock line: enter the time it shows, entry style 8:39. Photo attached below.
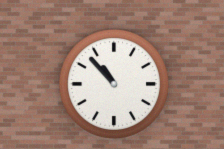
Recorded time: 10:53
